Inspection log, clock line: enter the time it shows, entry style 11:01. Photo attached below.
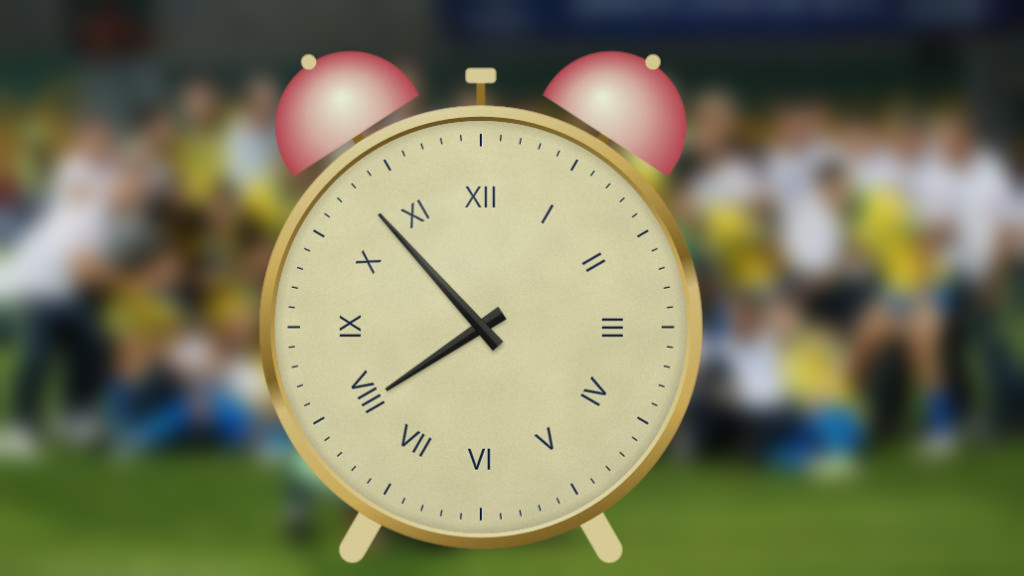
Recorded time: 7:53
